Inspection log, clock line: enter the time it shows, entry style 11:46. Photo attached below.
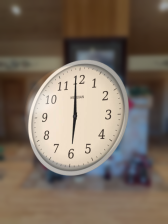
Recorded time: 5:59
